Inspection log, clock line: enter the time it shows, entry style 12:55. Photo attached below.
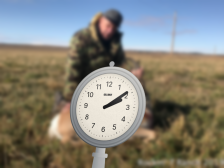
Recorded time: 2:09
